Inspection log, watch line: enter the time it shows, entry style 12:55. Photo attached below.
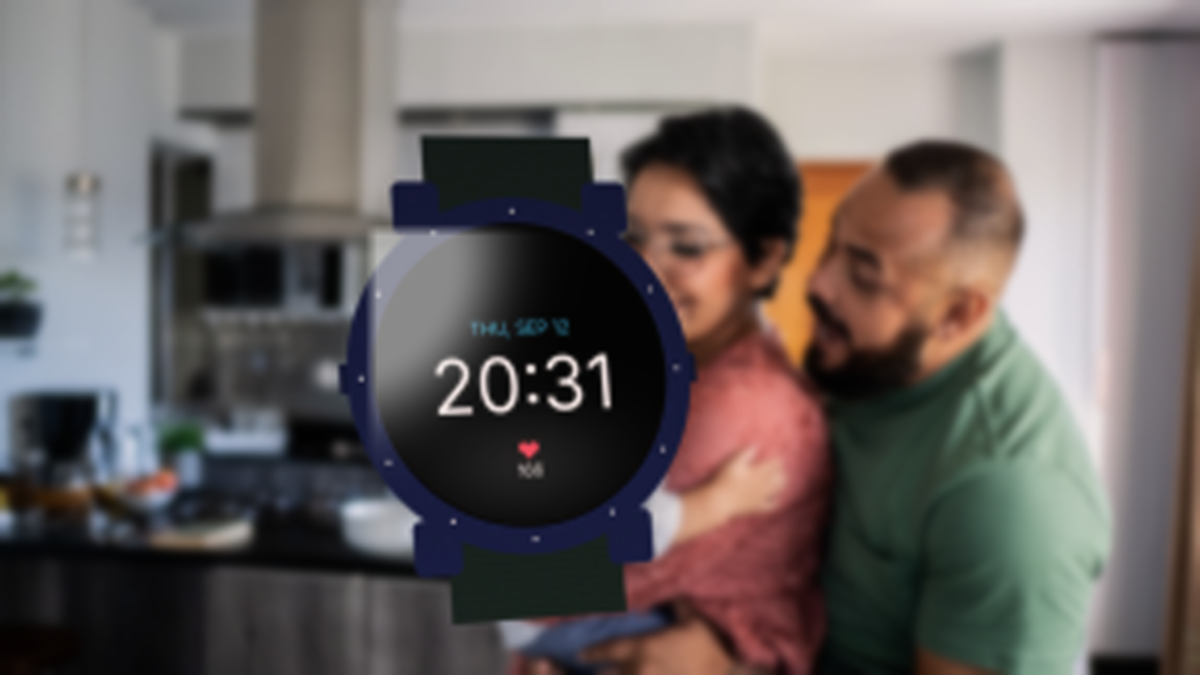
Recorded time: 20:31
